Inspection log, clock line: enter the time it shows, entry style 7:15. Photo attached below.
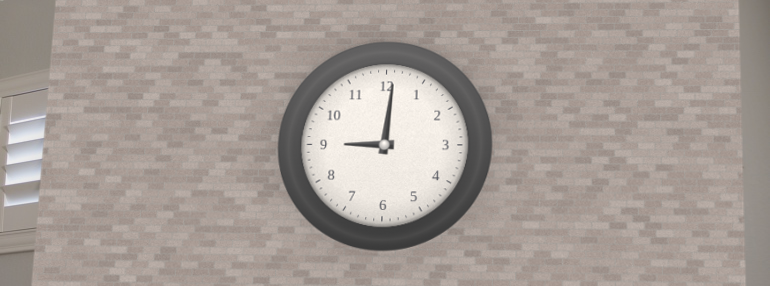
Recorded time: 9:01
